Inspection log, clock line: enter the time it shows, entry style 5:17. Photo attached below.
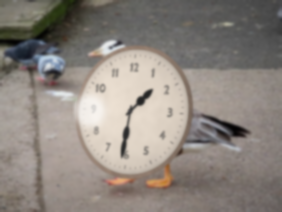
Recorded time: 1:31
